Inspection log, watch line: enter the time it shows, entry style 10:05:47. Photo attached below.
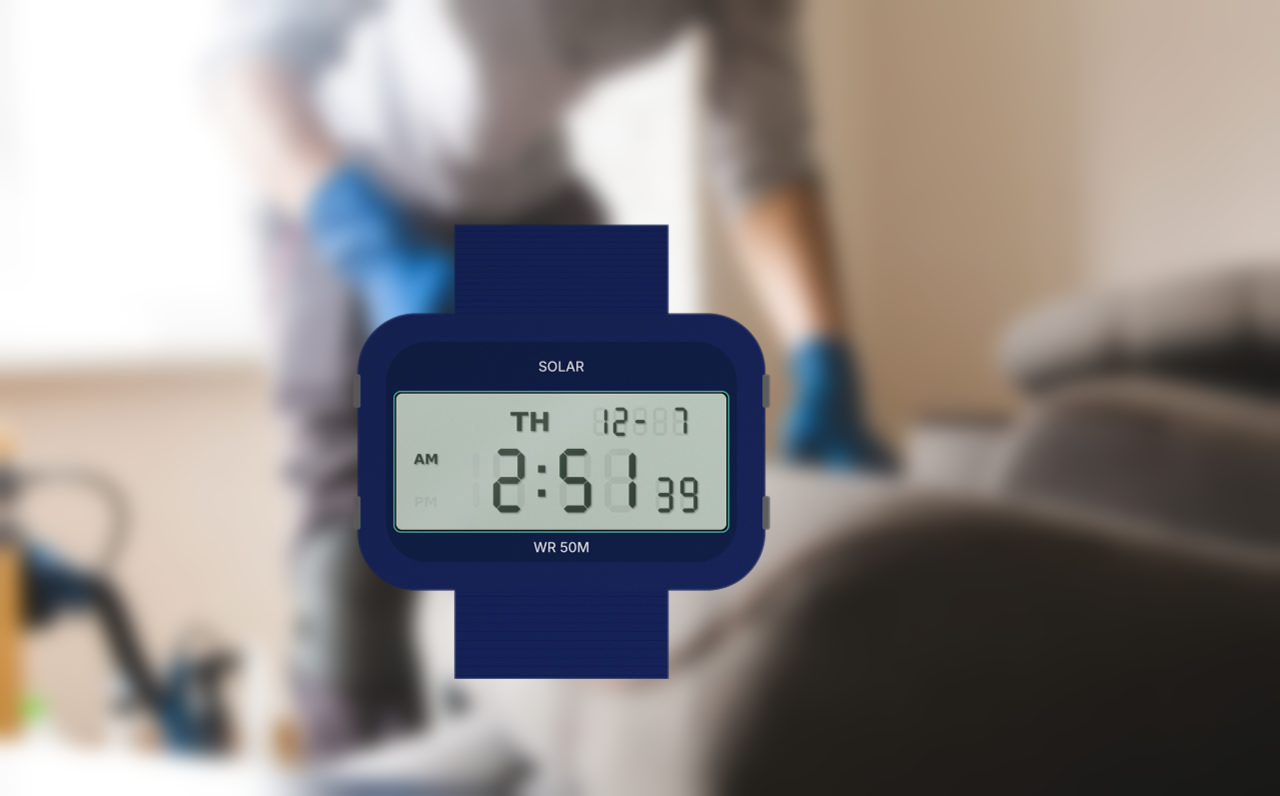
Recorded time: 2:51:39
